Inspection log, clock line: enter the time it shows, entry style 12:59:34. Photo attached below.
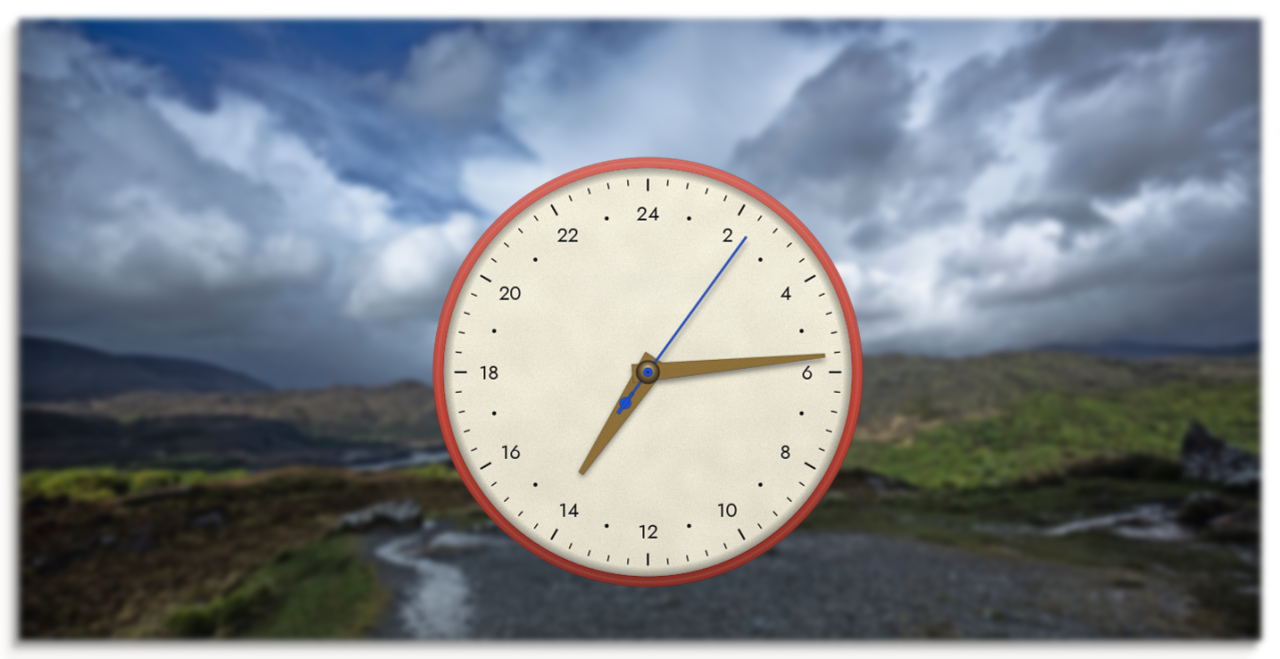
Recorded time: 14:14:06
